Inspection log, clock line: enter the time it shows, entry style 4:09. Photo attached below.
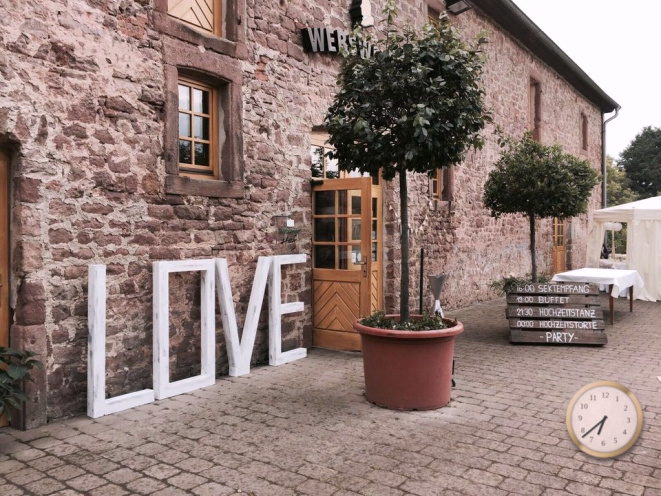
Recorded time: 6:38
